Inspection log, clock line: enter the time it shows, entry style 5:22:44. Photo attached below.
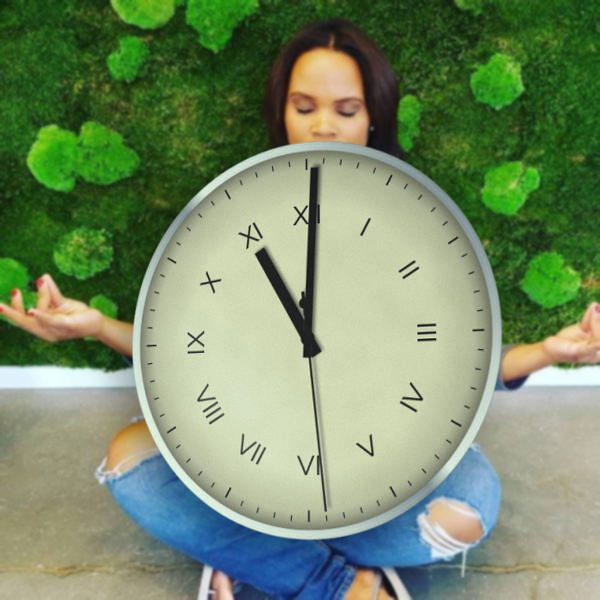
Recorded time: 11:00:29
